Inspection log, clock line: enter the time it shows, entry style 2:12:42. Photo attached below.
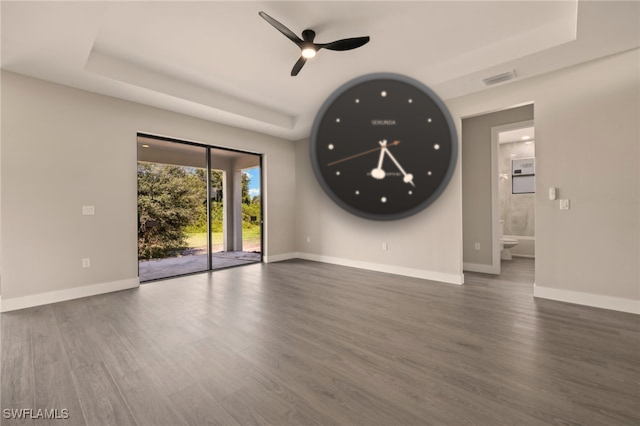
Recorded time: 6:23:42
